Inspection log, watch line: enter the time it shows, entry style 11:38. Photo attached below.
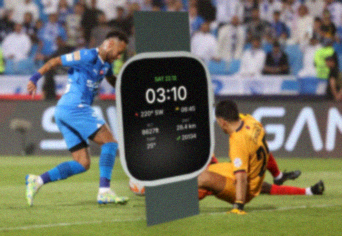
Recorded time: 3:10
